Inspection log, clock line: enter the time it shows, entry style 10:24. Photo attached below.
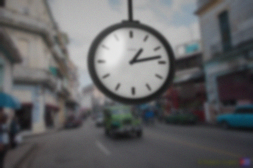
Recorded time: 1:13
